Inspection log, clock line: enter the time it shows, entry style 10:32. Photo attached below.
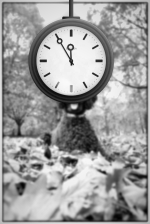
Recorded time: 11:55
